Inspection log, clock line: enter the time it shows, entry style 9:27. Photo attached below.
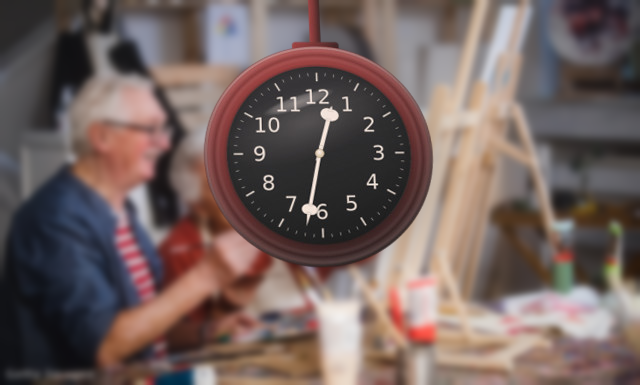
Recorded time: 12:32
